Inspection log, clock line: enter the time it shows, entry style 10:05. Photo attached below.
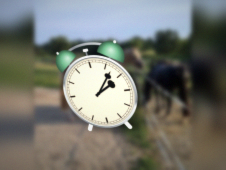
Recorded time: 2:07
